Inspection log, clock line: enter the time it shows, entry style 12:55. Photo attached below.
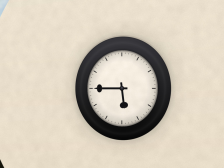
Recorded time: 5:45
